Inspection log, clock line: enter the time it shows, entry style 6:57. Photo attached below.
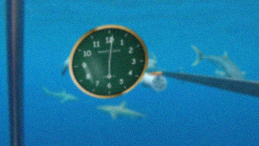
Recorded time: 6:01
